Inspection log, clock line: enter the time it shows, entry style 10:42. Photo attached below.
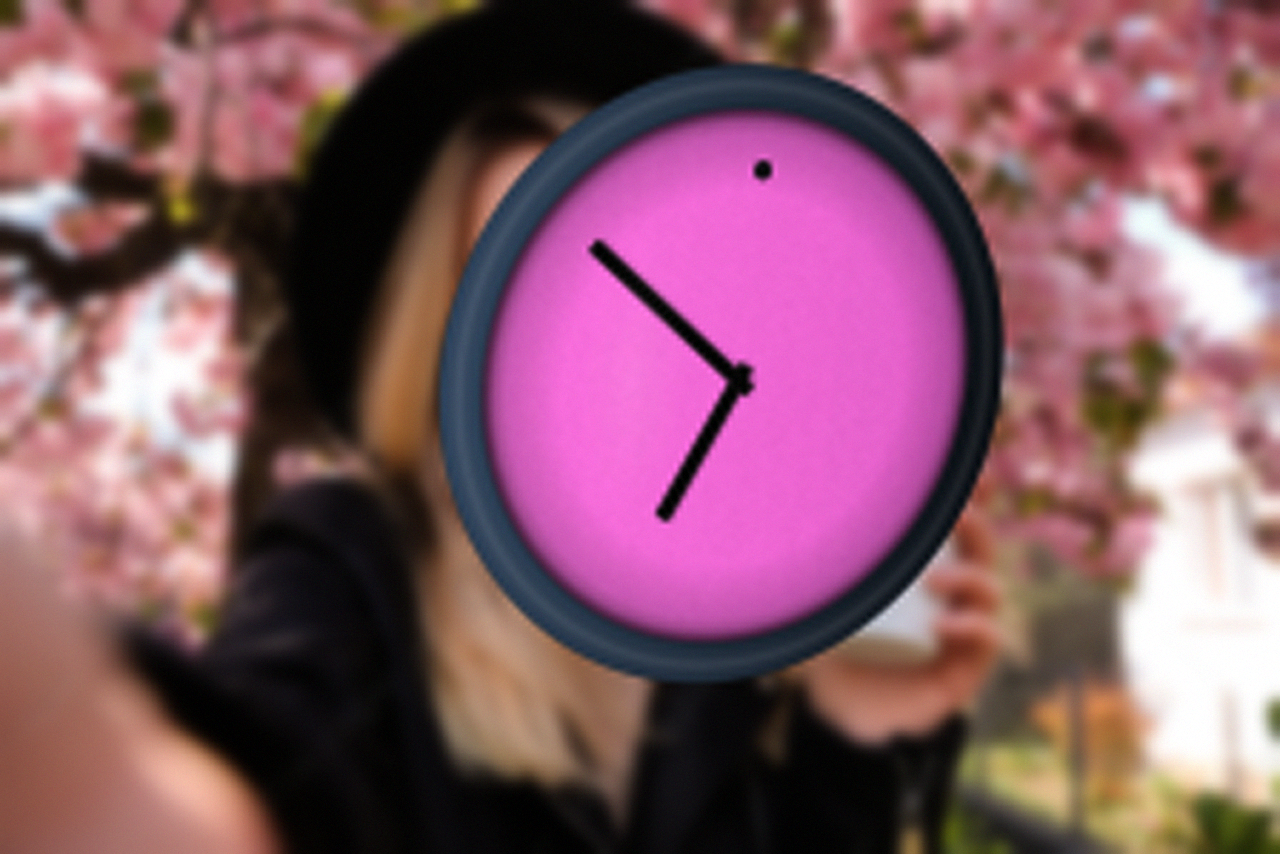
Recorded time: 6:51
